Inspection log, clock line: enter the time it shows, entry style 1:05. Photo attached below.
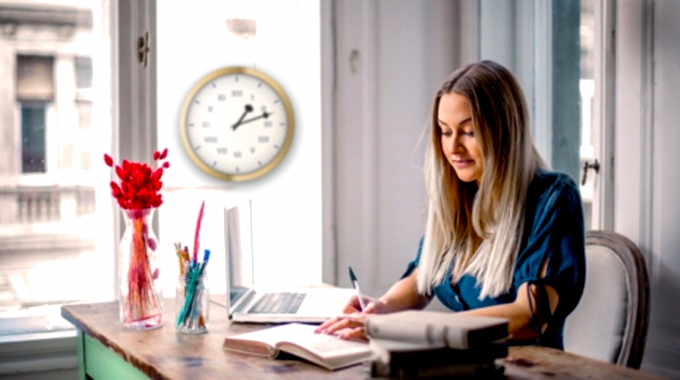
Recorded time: 1:12
